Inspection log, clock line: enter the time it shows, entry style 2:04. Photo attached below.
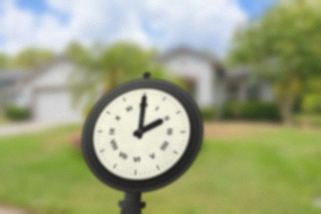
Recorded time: 2:00
